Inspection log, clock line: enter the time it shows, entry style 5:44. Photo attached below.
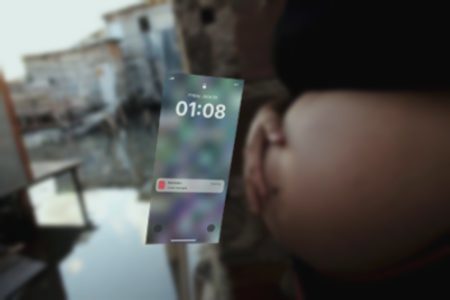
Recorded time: 1:08
